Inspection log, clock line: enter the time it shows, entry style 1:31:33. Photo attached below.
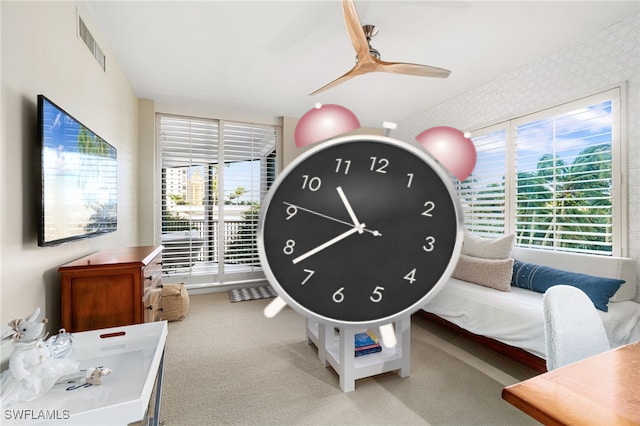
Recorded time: 10:37:46
